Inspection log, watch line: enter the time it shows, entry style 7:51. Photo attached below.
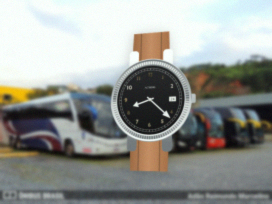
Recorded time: 8:22
